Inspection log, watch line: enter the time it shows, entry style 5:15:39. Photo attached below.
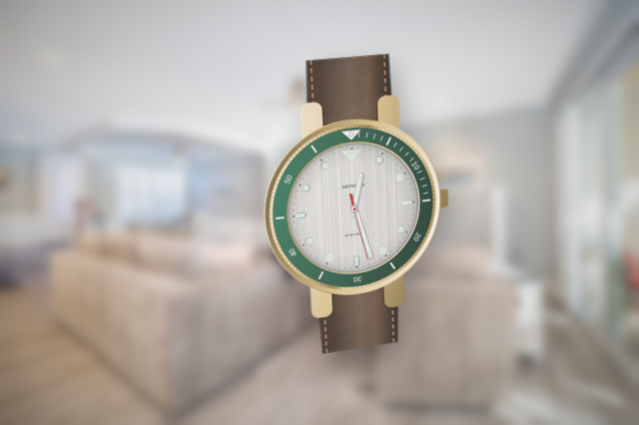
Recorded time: 12:27:28
